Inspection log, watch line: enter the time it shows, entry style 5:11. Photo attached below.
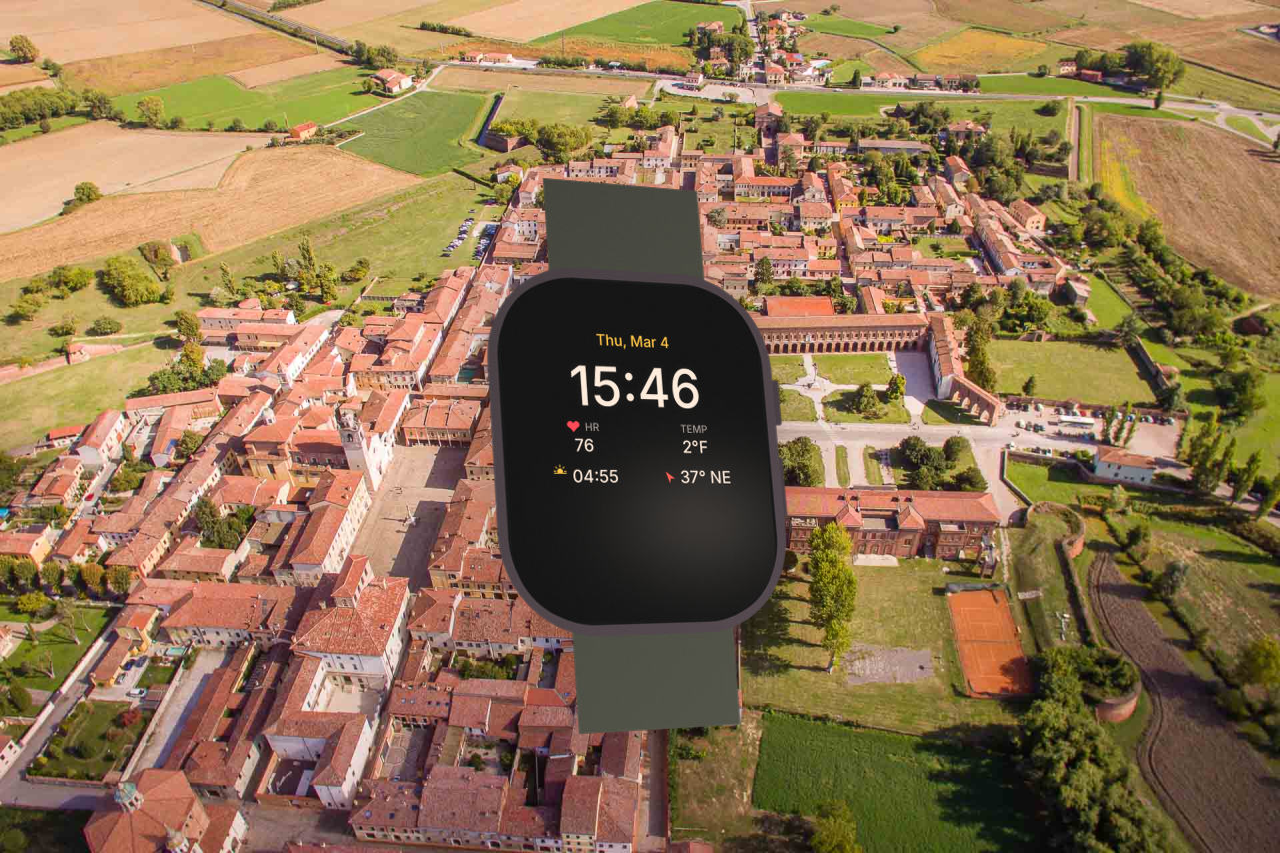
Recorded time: 15:46
